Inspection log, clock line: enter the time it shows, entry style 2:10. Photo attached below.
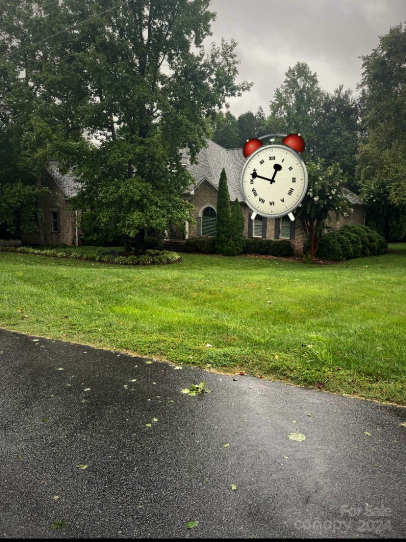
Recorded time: 12:48
